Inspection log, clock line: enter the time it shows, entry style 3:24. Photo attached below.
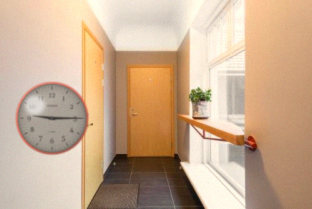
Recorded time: 9:15
